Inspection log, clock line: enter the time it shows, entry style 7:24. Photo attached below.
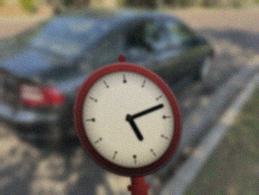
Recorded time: 5:12
